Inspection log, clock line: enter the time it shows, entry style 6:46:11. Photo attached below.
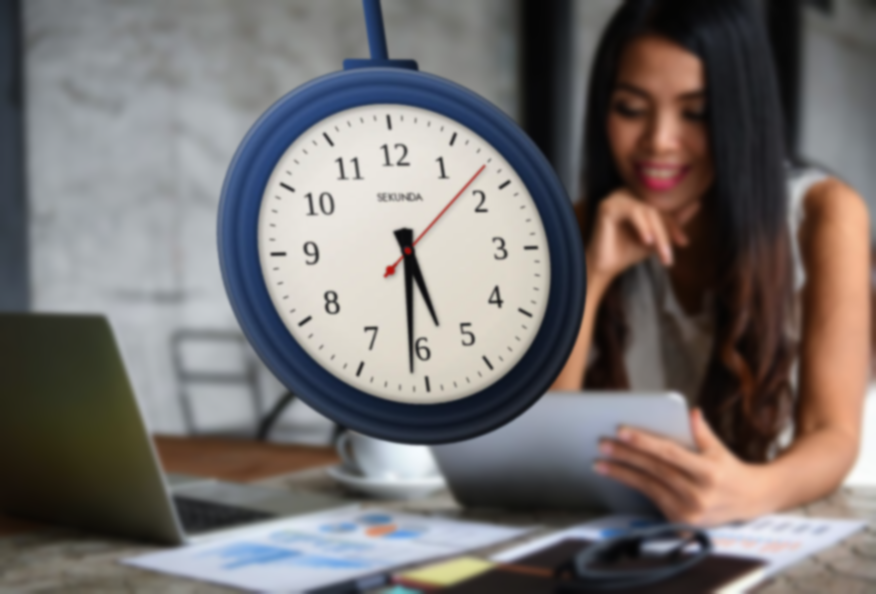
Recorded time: 5:31:08
